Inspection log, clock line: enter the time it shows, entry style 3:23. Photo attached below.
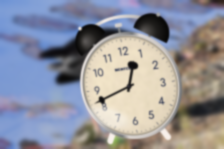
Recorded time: 12:42
